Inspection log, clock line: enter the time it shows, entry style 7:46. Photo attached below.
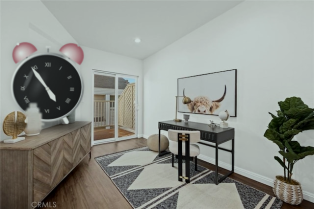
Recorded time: 4:54
